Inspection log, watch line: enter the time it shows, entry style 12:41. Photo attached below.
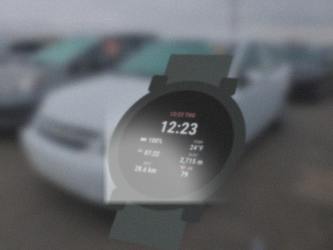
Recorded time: 12:23
